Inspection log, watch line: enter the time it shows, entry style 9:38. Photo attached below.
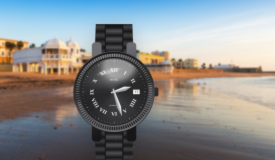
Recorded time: 2:27
